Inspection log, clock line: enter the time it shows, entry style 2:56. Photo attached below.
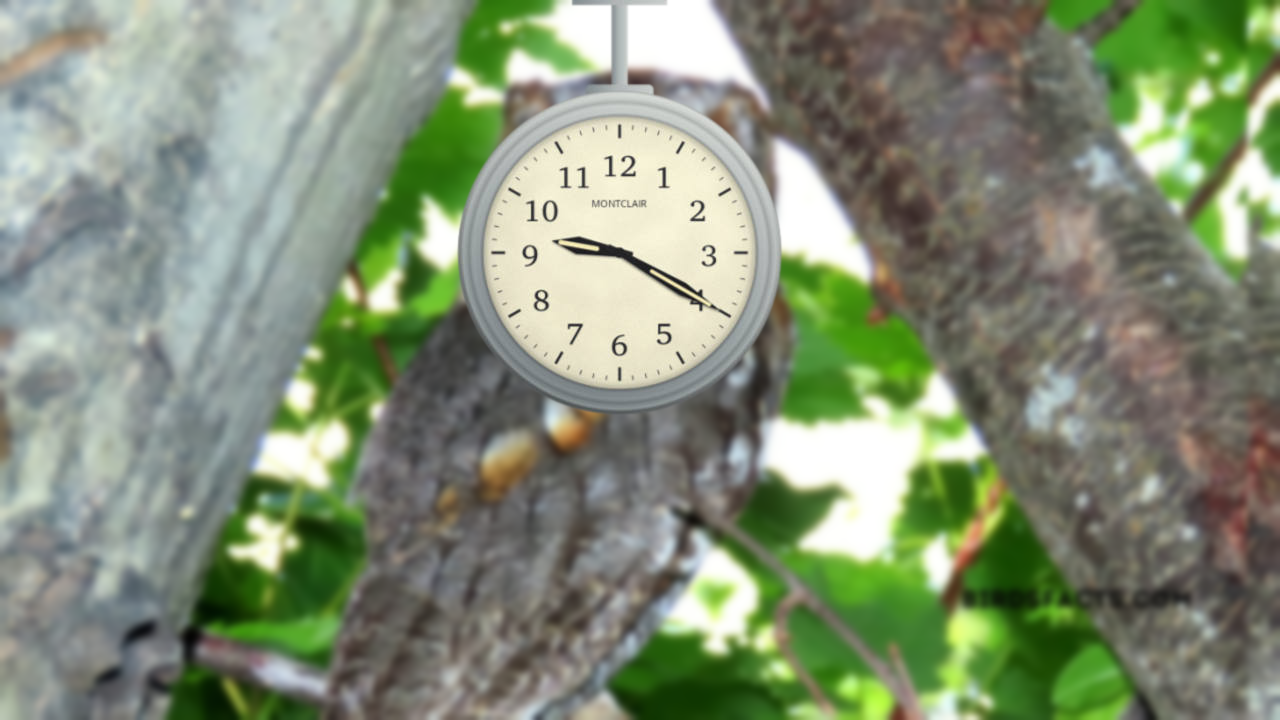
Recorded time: 9:20
